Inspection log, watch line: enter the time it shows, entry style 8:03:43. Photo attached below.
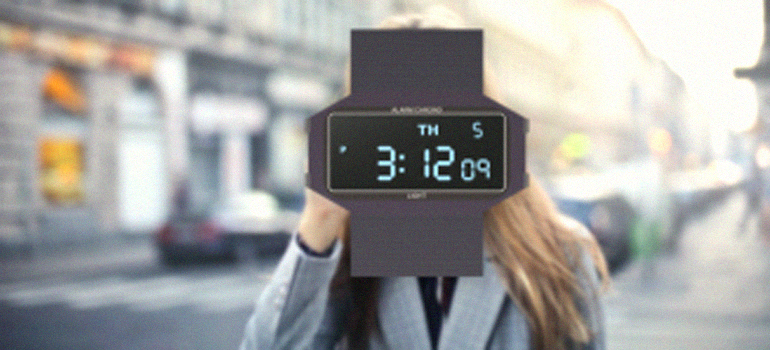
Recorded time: 3:12:09
